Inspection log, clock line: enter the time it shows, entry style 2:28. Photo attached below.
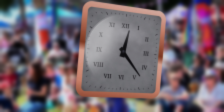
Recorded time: 12:23
